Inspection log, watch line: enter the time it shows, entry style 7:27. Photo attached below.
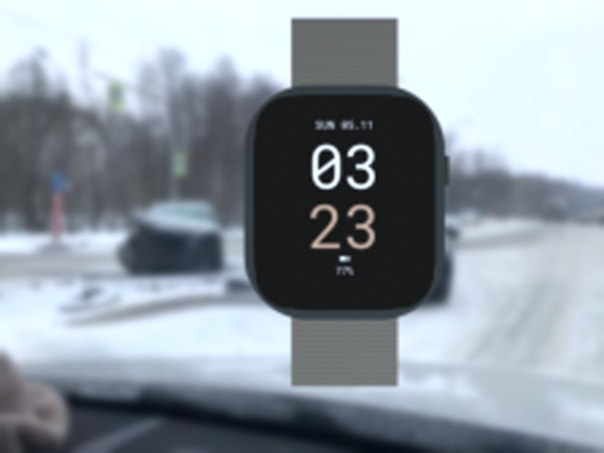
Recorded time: 3:23
